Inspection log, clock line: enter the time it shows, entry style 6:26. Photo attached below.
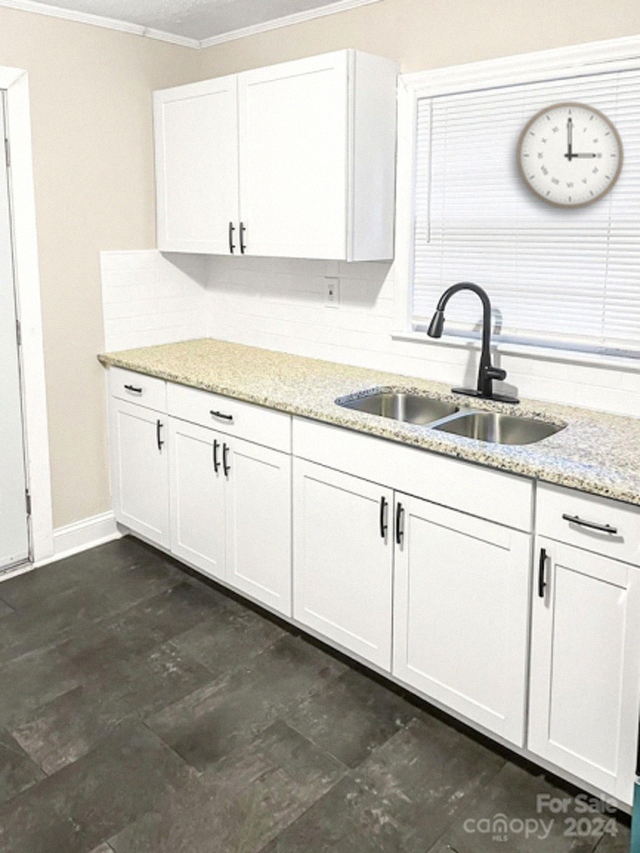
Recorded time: 3:00
